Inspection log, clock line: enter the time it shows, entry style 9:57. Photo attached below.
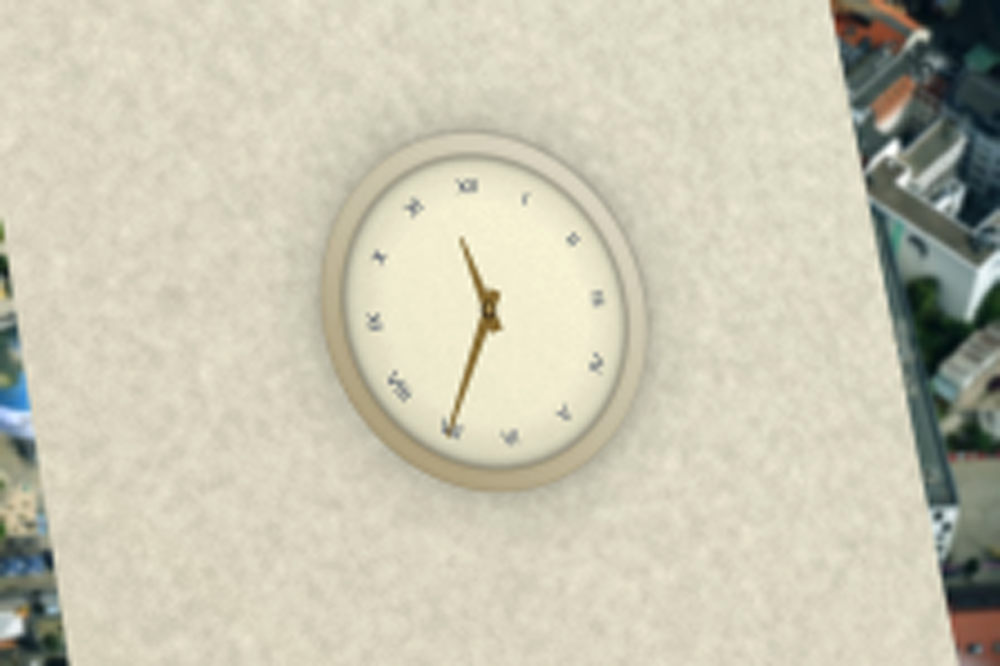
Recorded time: 11:35
